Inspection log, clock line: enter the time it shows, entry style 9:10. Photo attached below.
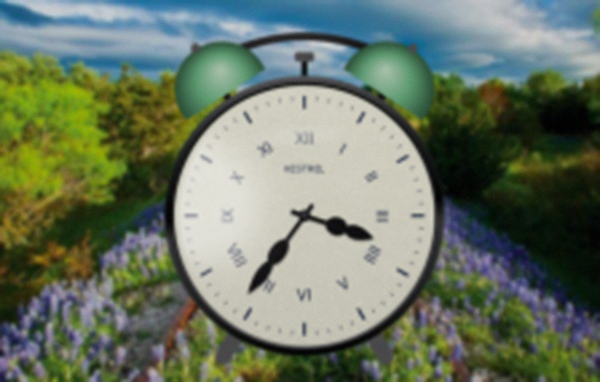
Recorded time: 3:36
